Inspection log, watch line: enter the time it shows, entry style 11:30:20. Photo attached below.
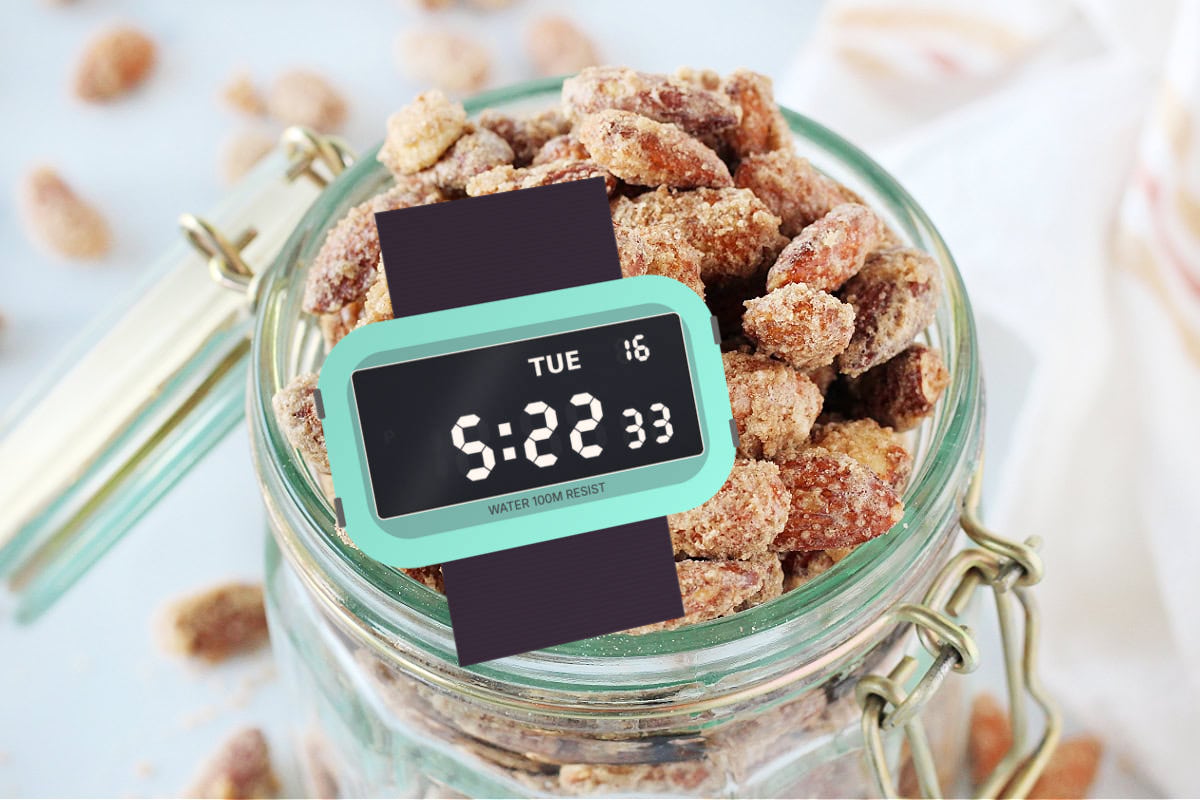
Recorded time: 5:22:33
